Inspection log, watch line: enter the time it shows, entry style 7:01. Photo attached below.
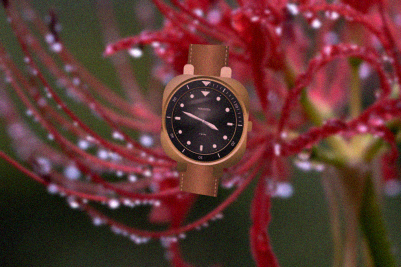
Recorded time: 3:48
